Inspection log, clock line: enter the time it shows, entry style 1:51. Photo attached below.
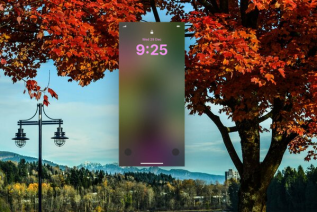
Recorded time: 9:25
